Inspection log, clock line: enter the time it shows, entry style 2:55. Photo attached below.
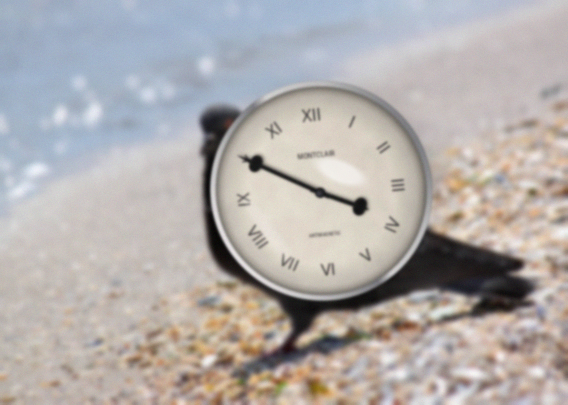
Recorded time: 3:50
